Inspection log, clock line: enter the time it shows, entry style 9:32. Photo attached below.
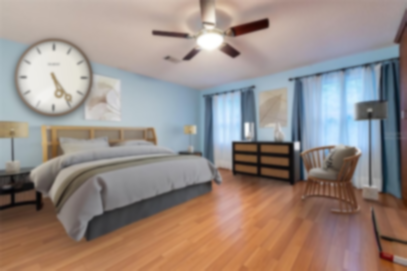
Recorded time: 5:24
